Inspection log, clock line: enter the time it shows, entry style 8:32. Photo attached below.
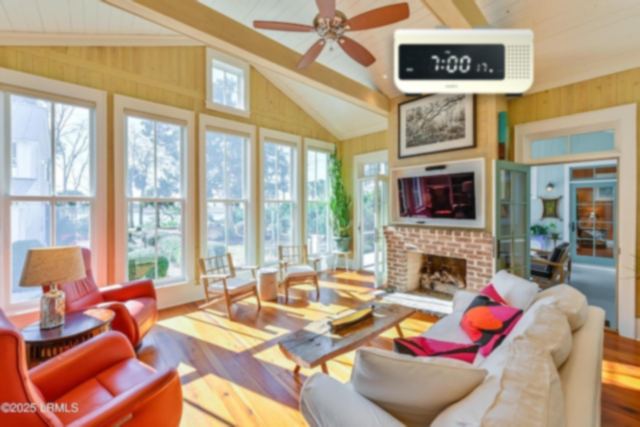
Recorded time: 7:00
